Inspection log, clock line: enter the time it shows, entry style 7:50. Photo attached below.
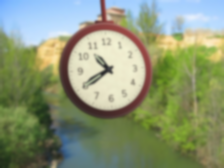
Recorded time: 10:40
